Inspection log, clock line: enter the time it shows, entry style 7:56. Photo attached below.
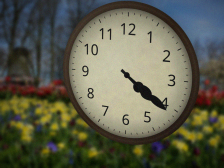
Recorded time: 4:21
